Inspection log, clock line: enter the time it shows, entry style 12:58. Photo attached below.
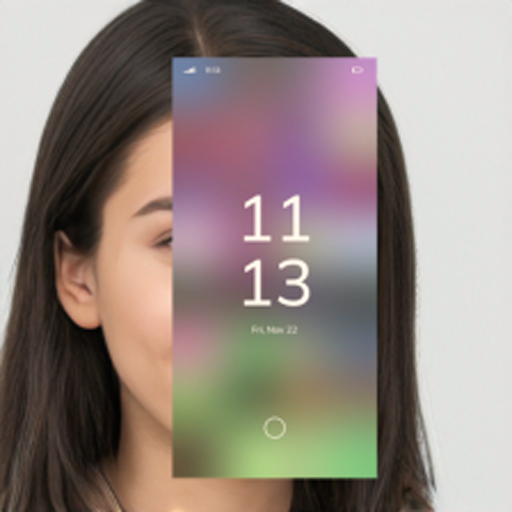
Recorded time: 11:13
